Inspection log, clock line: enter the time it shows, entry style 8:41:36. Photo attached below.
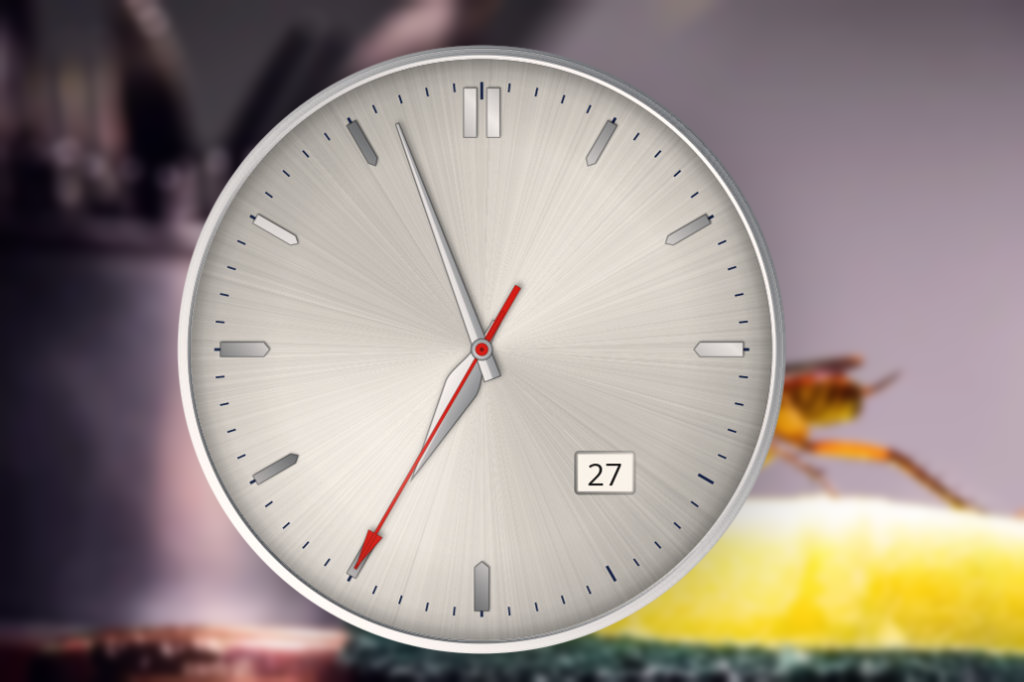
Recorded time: 6:56:35
